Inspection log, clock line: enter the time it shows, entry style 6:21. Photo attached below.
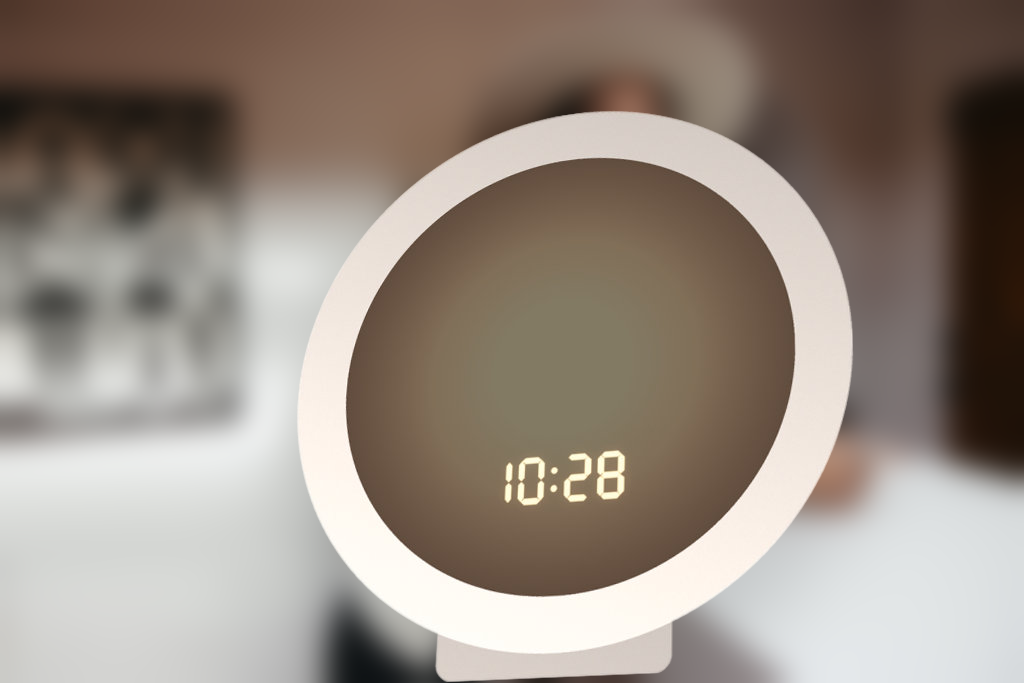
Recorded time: 10:28
